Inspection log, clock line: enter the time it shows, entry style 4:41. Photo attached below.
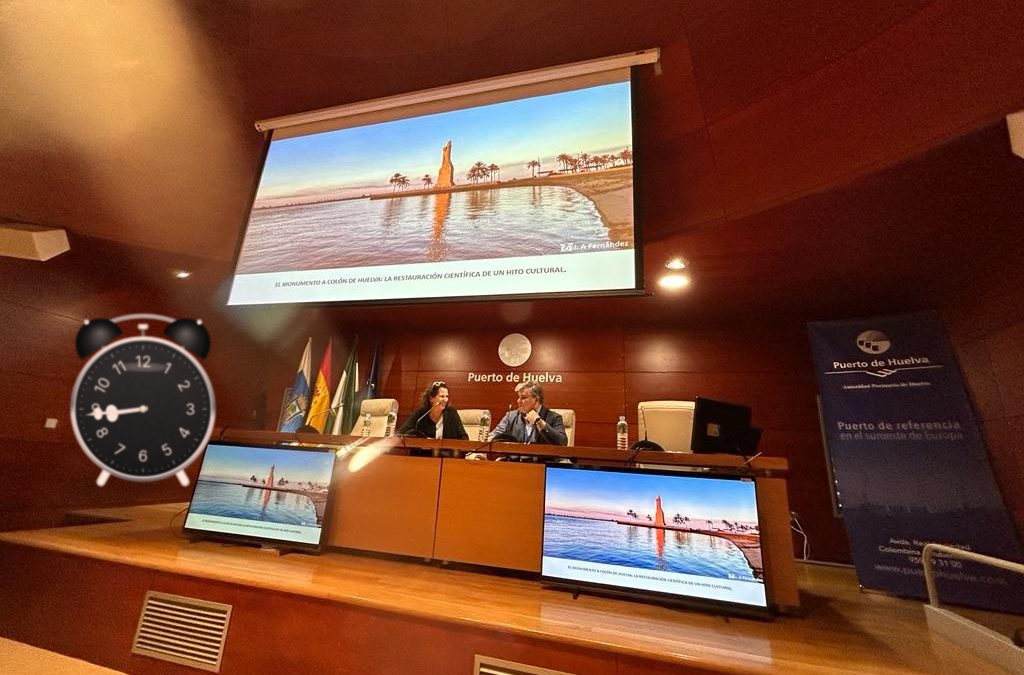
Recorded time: 8:44
